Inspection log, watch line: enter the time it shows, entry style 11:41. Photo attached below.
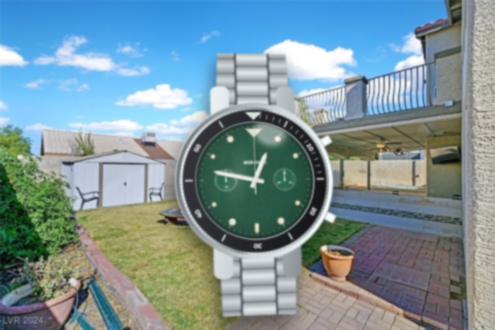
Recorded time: 12:47
